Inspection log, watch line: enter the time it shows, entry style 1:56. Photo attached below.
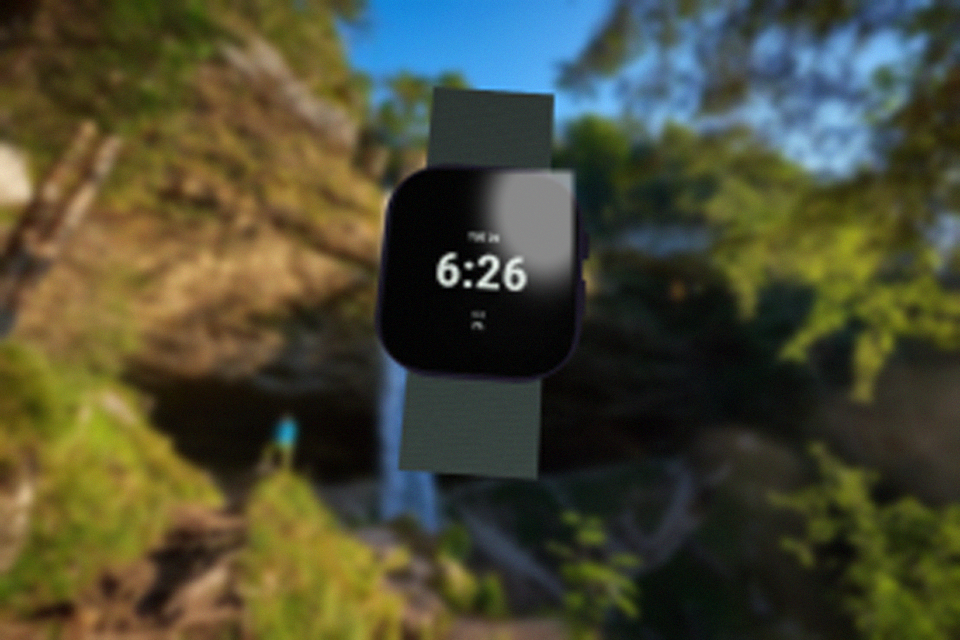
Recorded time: 6:26
